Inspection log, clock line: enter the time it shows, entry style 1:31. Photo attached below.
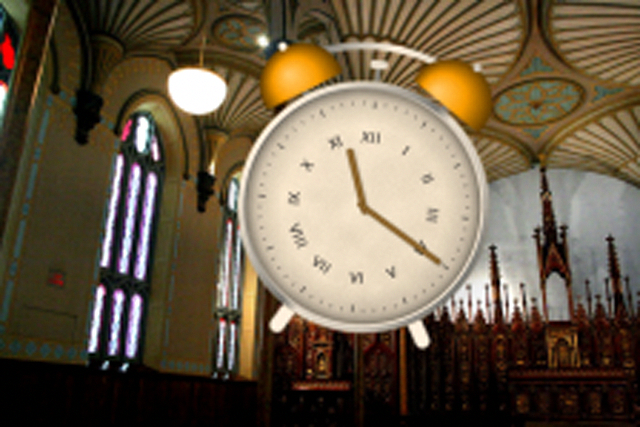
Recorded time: 11:20
